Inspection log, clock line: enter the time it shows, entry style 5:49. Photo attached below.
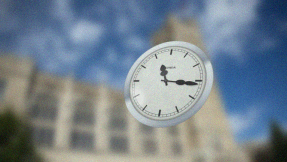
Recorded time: 11:16
